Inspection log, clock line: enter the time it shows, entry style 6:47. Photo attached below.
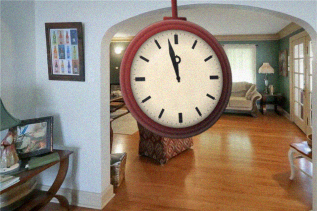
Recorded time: 11:58
